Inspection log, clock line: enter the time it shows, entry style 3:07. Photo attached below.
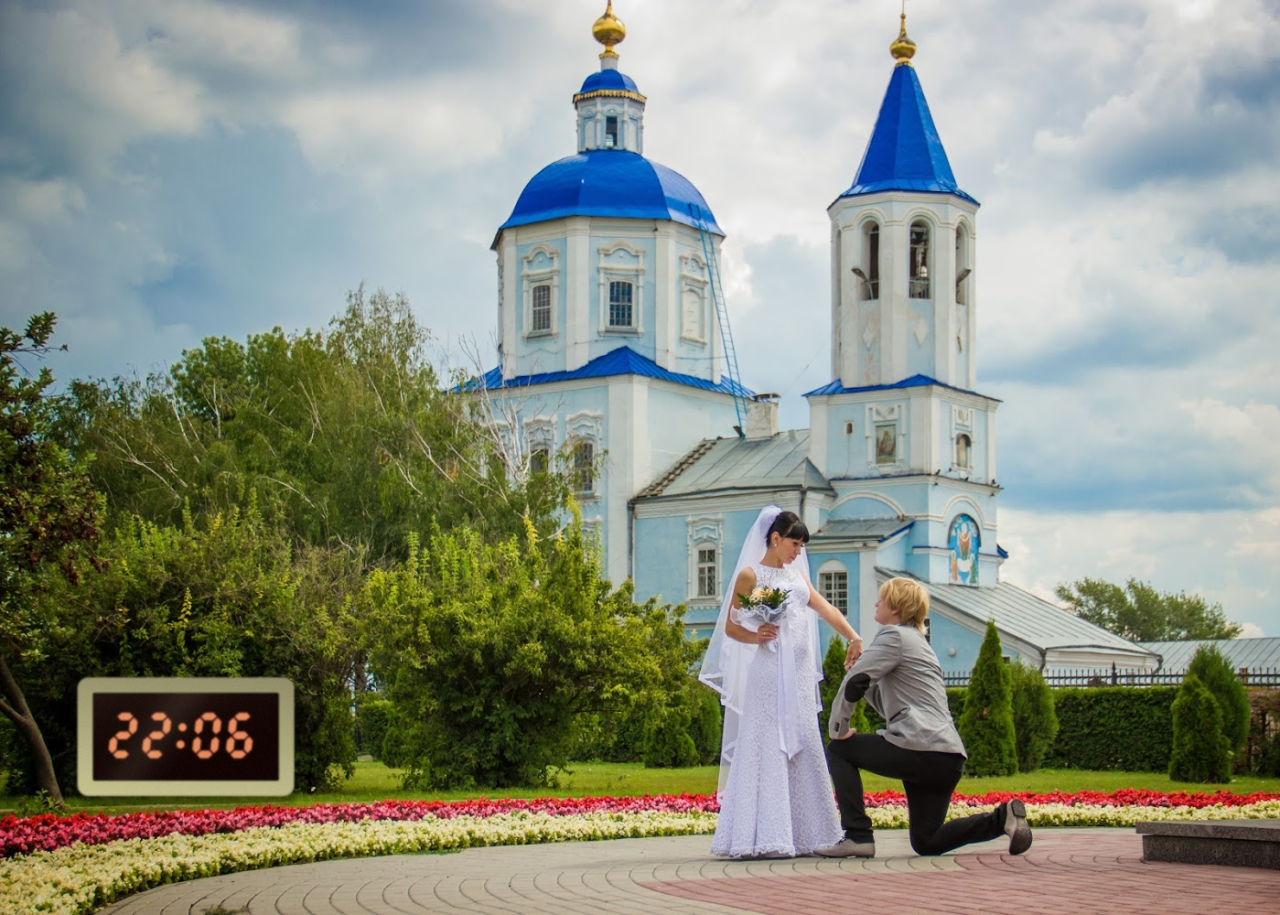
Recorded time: 22:06
